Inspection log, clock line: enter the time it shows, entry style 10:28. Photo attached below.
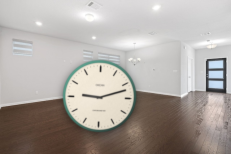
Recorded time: 9:12
